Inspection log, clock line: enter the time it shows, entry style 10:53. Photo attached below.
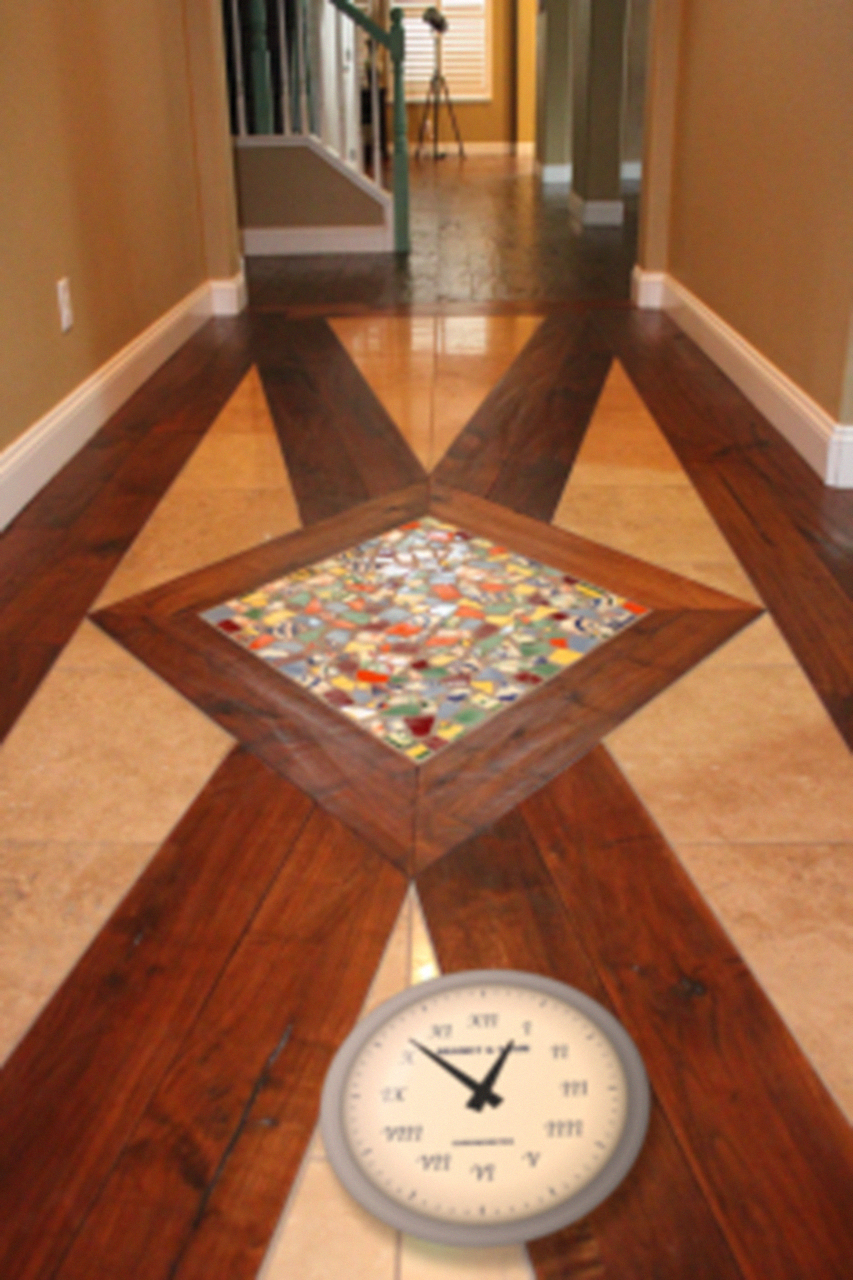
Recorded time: 12:52
